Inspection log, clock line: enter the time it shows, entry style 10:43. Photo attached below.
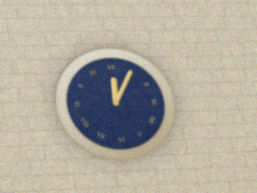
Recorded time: 12:05
